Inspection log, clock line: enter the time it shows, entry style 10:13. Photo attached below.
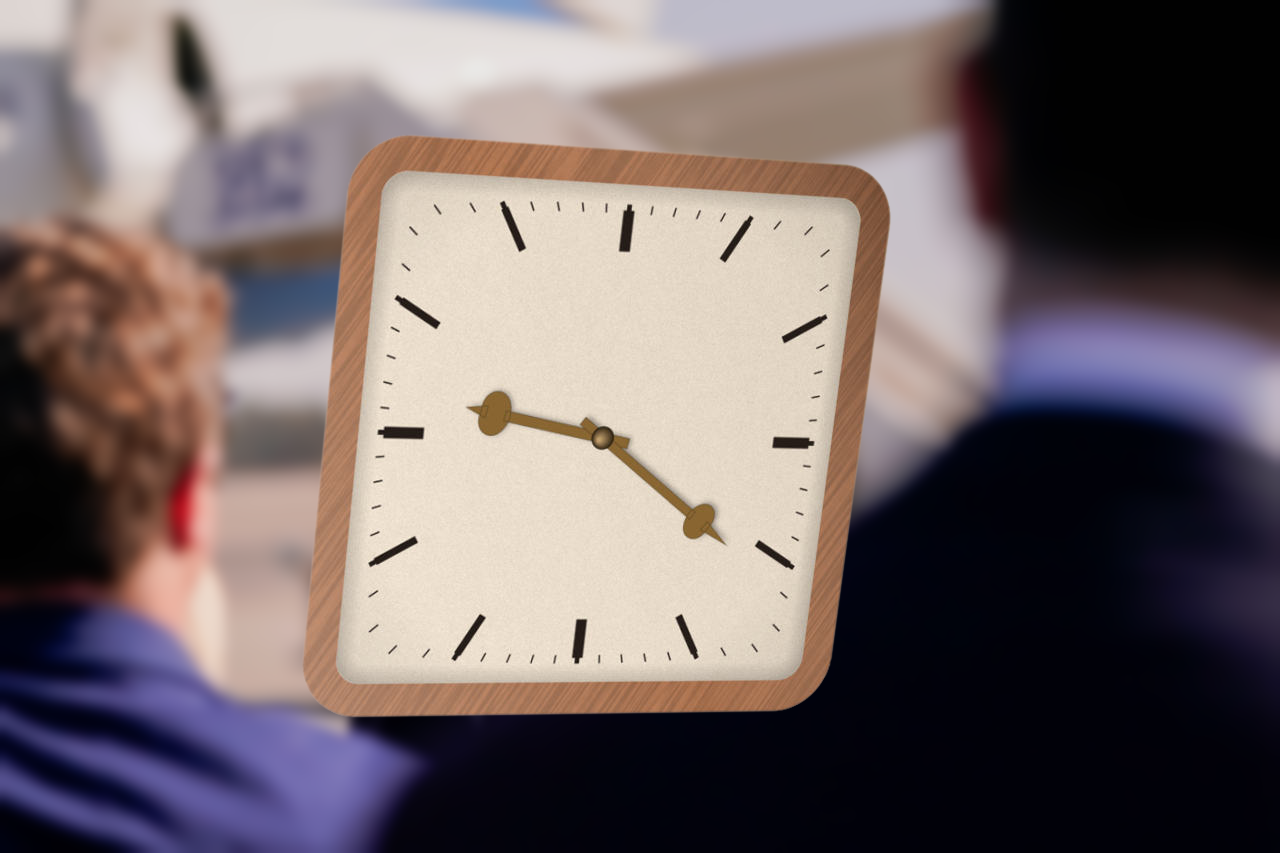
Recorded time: 9:21
